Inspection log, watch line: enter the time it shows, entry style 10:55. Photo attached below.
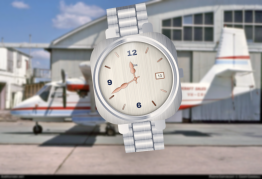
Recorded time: 11:41
